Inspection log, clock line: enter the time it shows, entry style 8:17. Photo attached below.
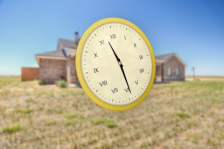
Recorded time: 11:29
